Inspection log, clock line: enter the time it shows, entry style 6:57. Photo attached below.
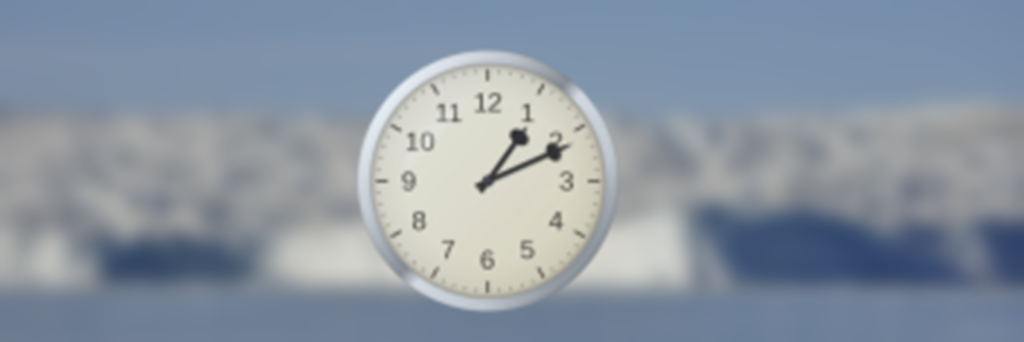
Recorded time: 1:11
